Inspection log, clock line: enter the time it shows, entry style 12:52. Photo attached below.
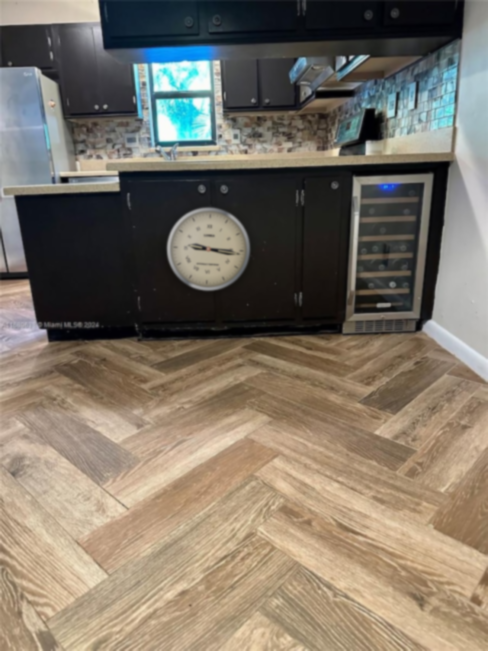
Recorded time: 9:16
